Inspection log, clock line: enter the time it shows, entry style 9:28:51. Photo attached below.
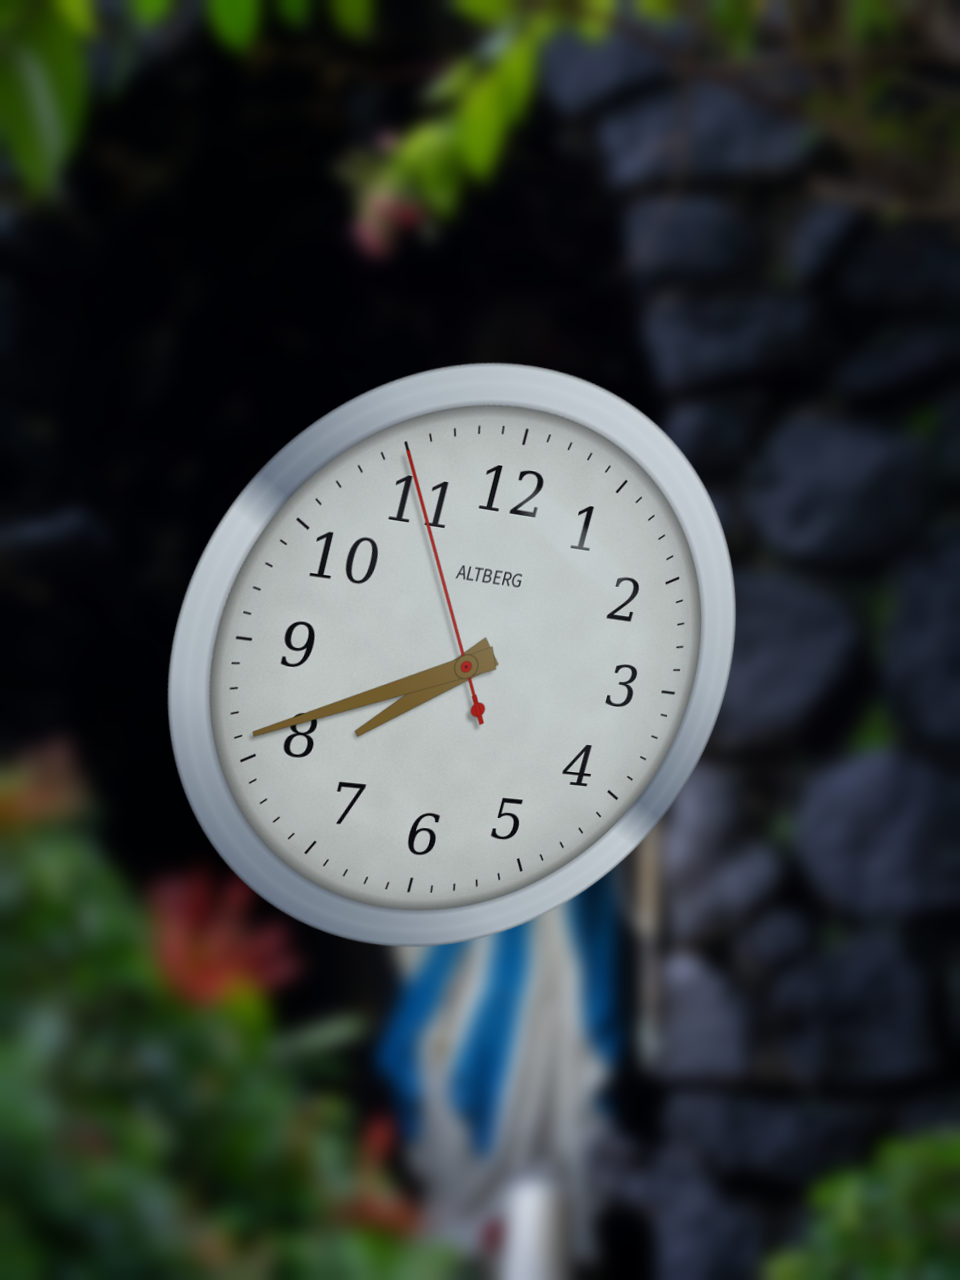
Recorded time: 7:40:55
